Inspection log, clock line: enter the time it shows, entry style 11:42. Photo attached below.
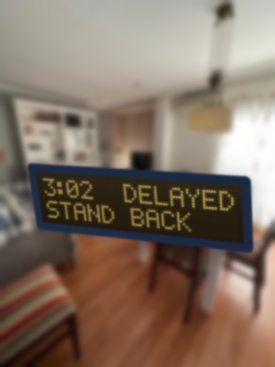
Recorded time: 3:02
